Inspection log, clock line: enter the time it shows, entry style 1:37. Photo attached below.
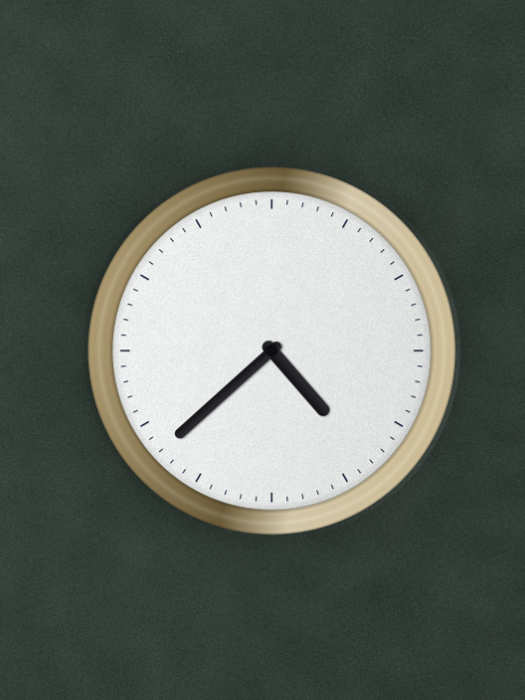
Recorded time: 4:38
